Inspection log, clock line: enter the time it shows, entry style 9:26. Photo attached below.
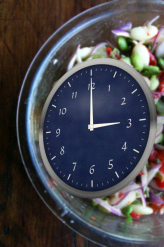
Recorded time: 3:00
